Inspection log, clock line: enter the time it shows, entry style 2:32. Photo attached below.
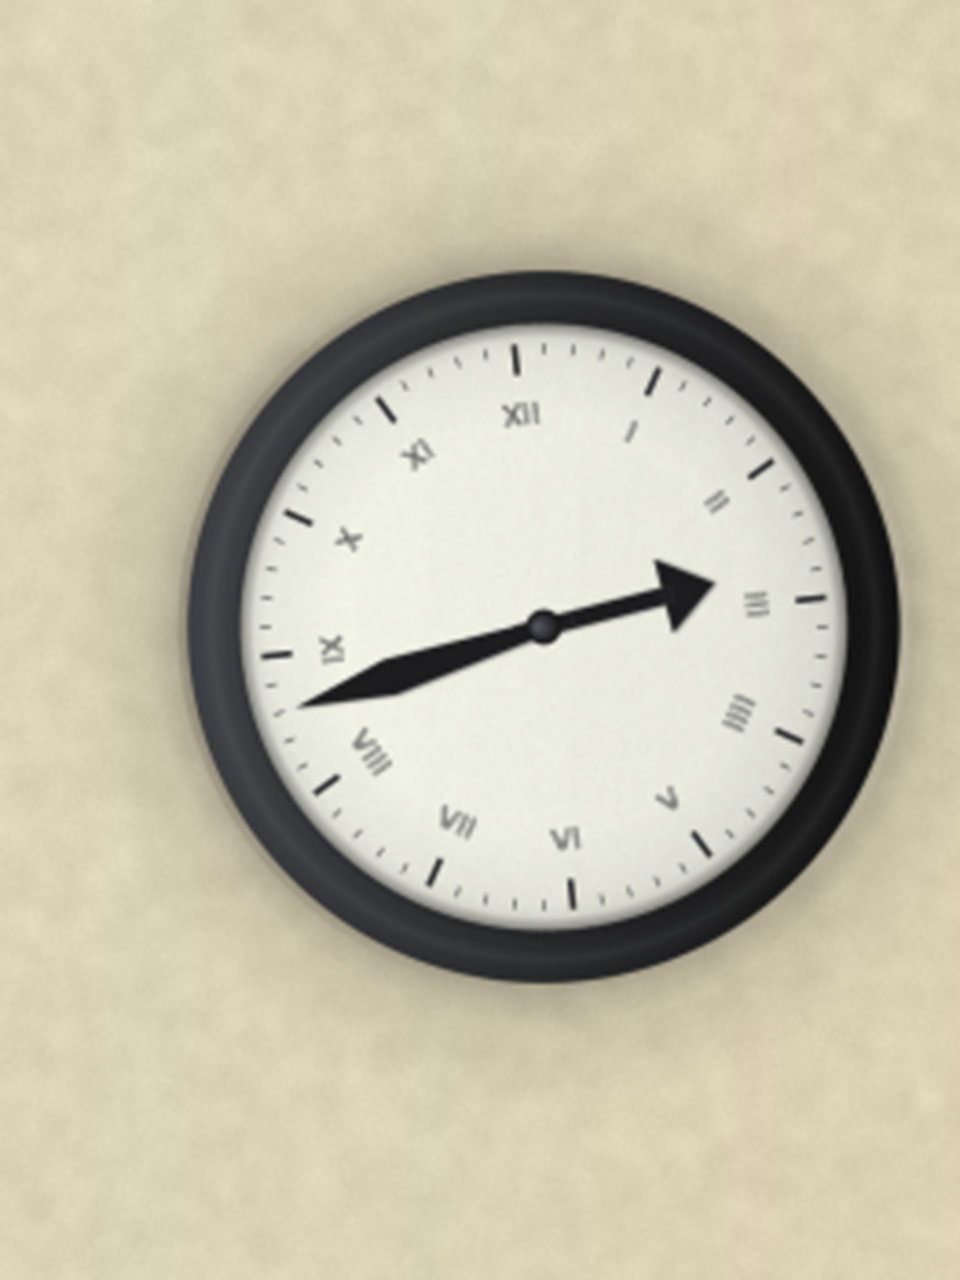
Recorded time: 2:43
